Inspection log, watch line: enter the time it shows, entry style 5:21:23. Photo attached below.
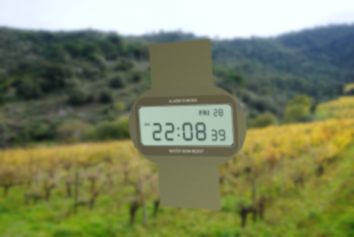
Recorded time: 22:08:39
